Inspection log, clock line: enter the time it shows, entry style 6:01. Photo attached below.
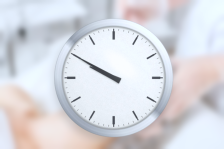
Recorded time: 9:50
